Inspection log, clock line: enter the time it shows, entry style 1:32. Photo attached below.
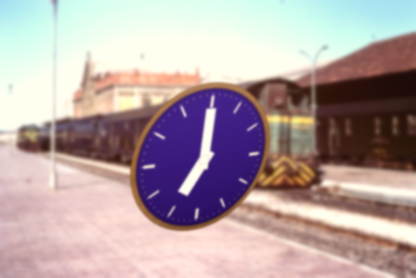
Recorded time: 7:00
